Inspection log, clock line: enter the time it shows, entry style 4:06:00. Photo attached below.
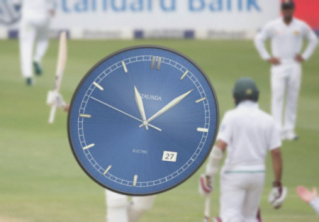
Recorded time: 11:07:48
